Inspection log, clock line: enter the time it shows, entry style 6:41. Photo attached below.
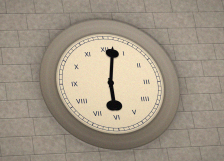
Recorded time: 6:02
